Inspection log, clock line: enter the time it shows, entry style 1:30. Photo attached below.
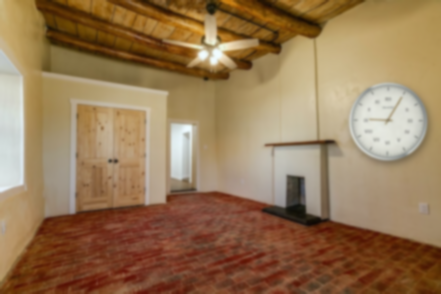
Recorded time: 9:05
